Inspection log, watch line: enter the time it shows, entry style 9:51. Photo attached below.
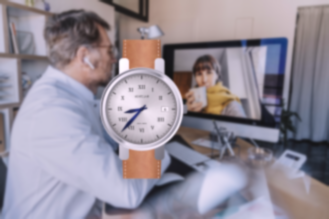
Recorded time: 8:37
